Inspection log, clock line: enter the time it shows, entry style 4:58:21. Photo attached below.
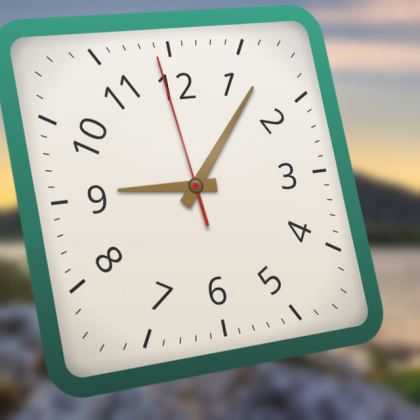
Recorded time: 9:06:59
